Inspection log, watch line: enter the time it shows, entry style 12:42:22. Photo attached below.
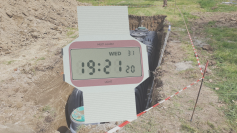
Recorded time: 19:21:20
